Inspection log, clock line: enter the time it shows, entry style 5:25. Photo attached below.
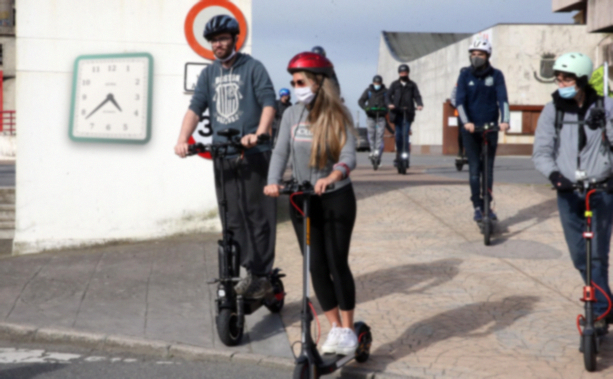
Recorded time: 4:38
